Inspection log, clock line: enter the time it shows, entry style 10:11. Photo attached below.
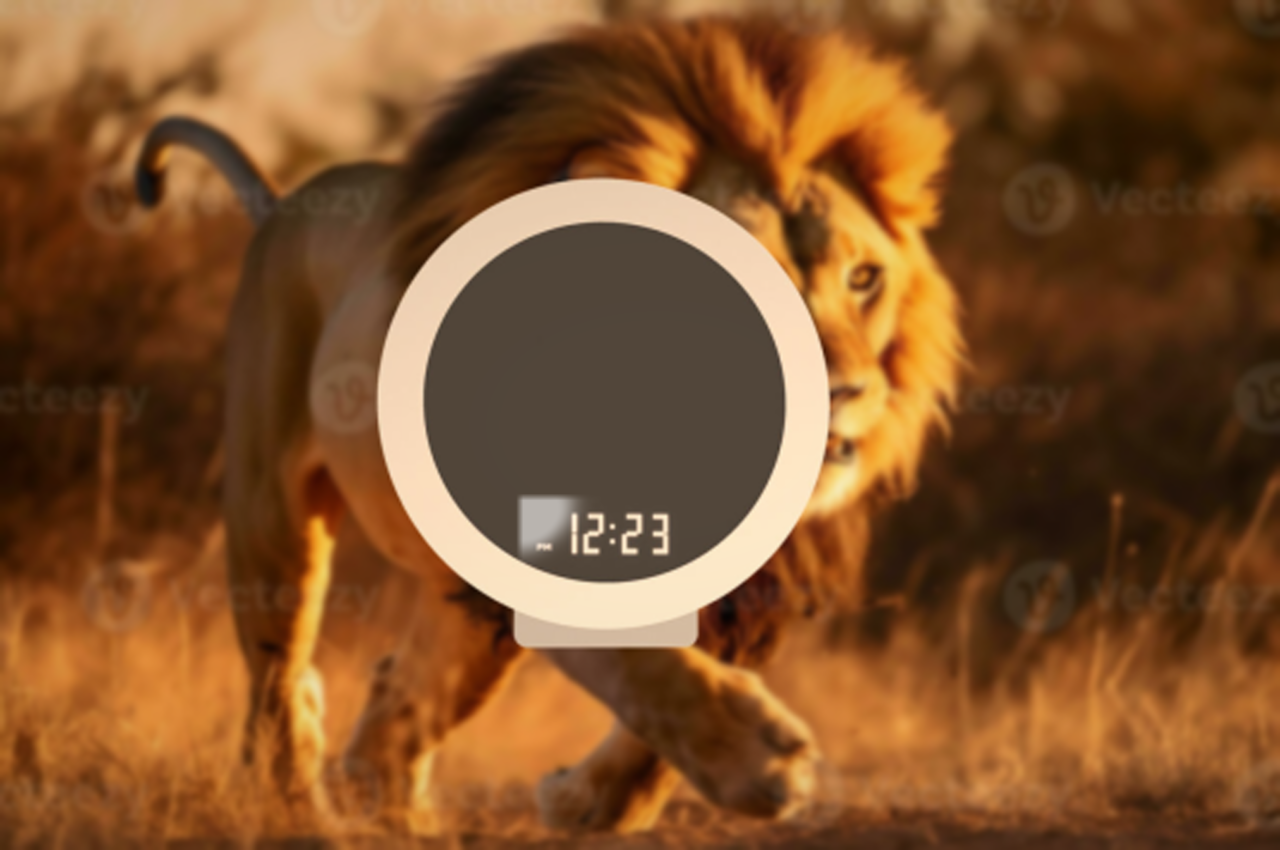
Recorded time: 12:23
